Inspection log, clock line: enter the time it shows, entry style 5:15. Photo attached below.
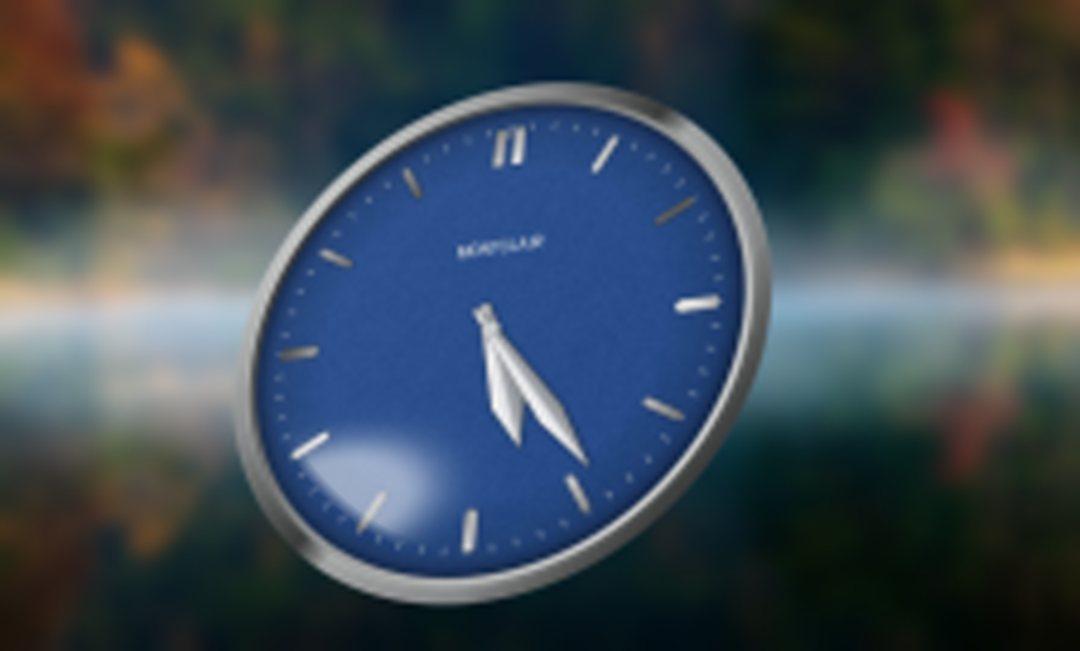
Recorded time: 5:24
